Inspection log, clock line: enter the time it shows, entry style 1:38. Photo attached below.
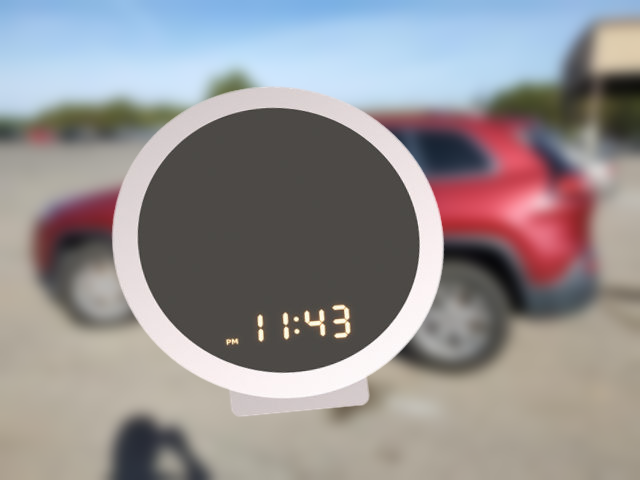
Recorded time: 11:43
